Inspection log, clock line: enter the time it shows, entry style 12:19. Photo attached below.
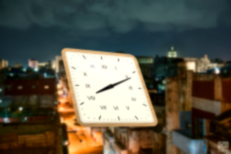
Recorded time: 8:11
